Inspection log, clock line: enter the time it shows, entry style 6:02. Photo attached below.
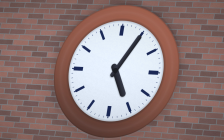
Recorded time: 5:05
